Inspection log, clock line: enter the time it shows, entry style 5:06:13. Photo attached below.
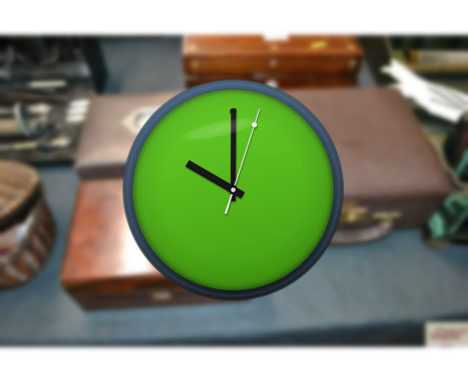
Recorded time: 10:00:03
